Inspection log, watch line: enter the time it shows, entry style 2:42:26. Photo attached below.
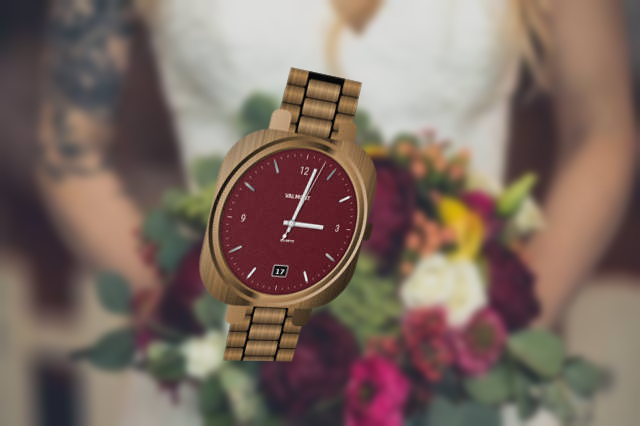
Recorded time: 3:02:03
